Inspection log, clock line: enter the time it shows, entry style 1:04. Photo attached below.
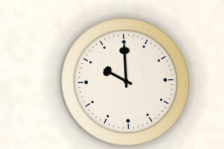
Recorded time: 10:00
